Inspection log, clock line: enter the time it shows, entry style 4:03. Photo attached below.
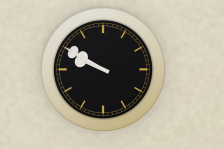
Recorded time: 9:50
